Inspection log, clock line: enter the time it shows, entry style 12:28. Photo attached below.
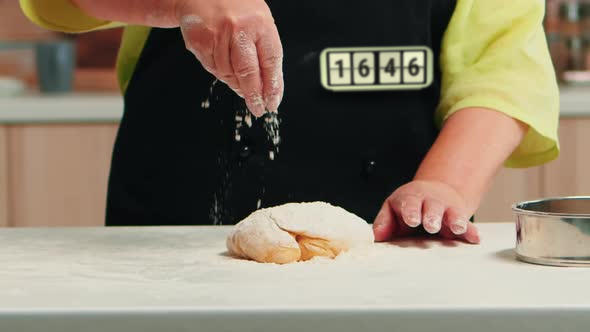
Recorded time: 16:46
